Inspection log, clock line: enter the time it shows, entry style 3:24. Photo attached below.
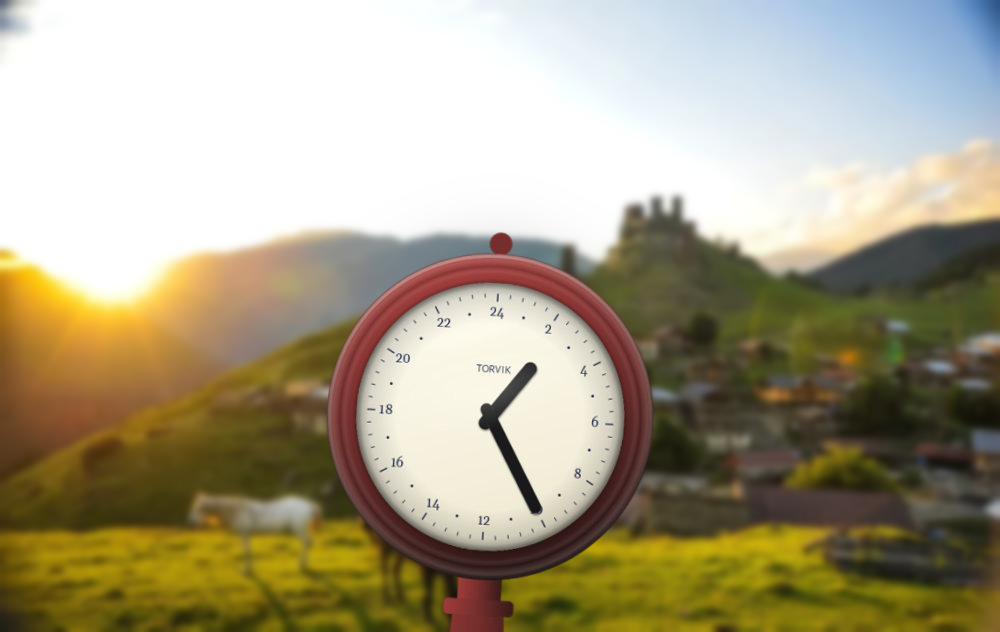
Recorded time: 2:25
